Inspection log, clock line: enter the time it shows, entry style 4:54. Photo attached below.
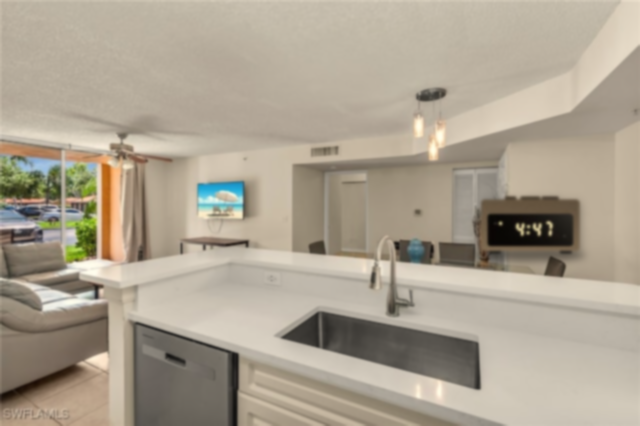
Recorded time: 4:47
